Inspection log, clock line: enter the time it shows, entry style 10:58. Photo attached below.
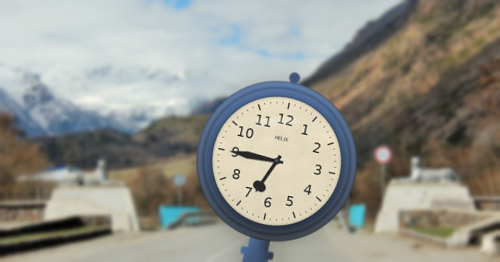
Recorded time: 6:45
